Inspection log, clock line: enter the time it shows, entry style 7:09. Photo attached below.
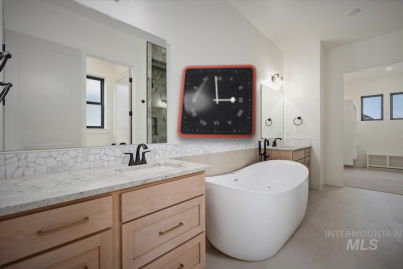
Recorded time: 2:59
